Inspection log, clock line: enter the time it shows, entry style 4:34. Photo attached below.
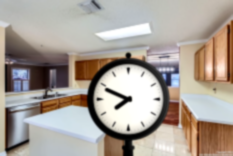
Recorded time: 7:49
